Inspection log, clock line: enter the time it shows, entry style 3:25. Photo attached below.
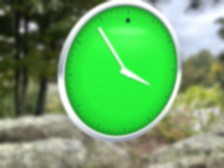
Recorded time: 3:54
